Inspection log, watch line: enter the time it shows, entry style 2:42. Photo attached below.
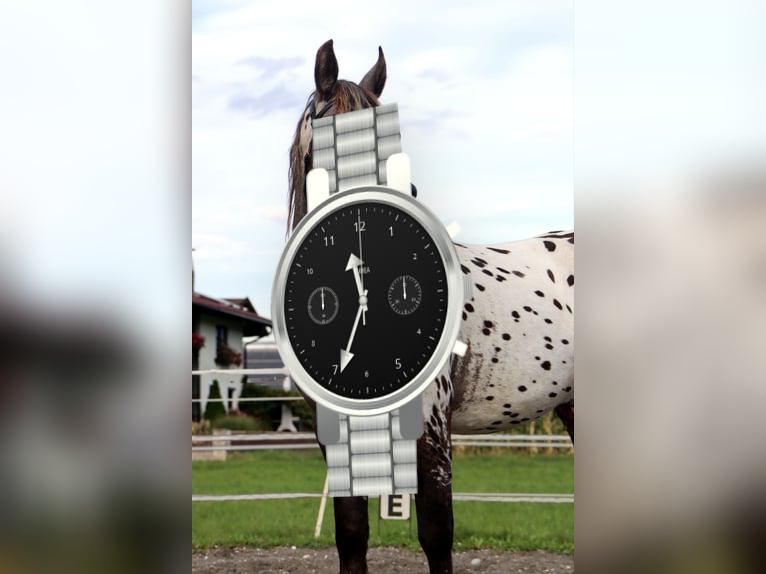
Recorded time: 11:34
